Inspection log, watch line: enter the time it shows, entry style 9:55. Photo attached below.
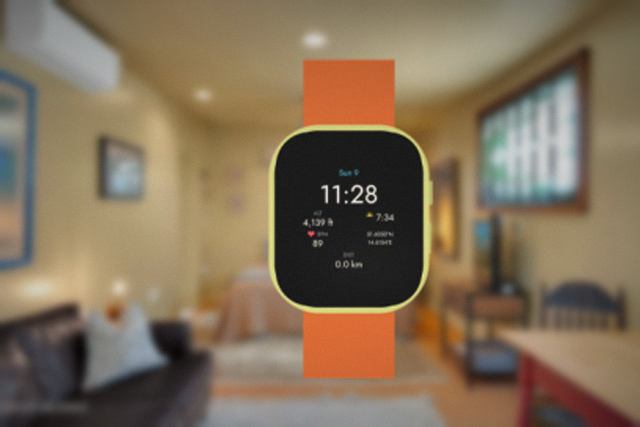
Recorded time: 11:28
